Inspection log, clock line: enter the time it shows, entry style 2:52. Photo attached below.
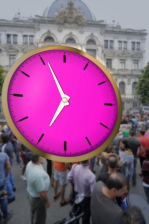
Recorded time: 6:56
